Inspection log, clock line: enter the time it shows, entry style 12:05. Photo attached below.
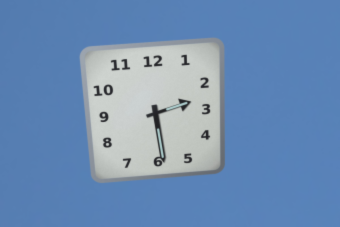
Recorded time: 2:29
